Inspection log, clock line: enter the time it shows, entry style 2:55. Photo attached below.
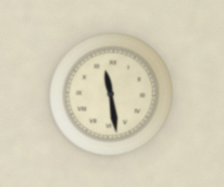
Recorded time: 11:28
